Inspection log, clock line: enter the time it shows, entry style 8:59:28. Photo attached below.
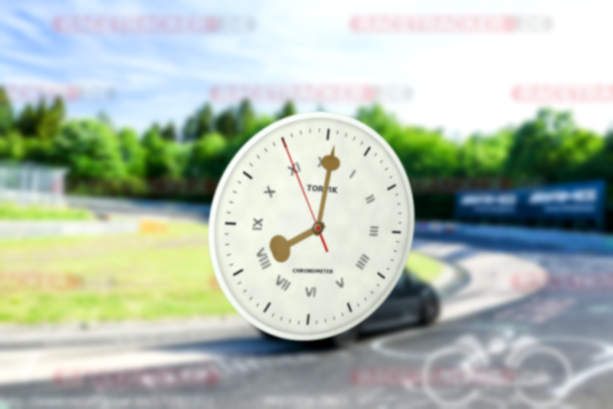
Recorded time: 8:00:55
